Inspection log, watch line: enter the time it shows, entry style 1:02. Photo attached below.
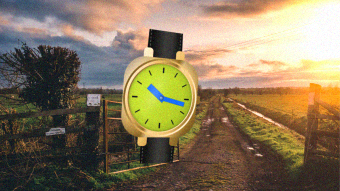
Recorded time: 10:17
